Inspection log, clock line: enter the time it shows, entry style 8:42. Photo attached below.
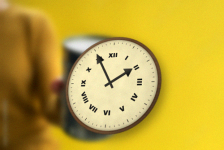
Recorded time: 1:55
